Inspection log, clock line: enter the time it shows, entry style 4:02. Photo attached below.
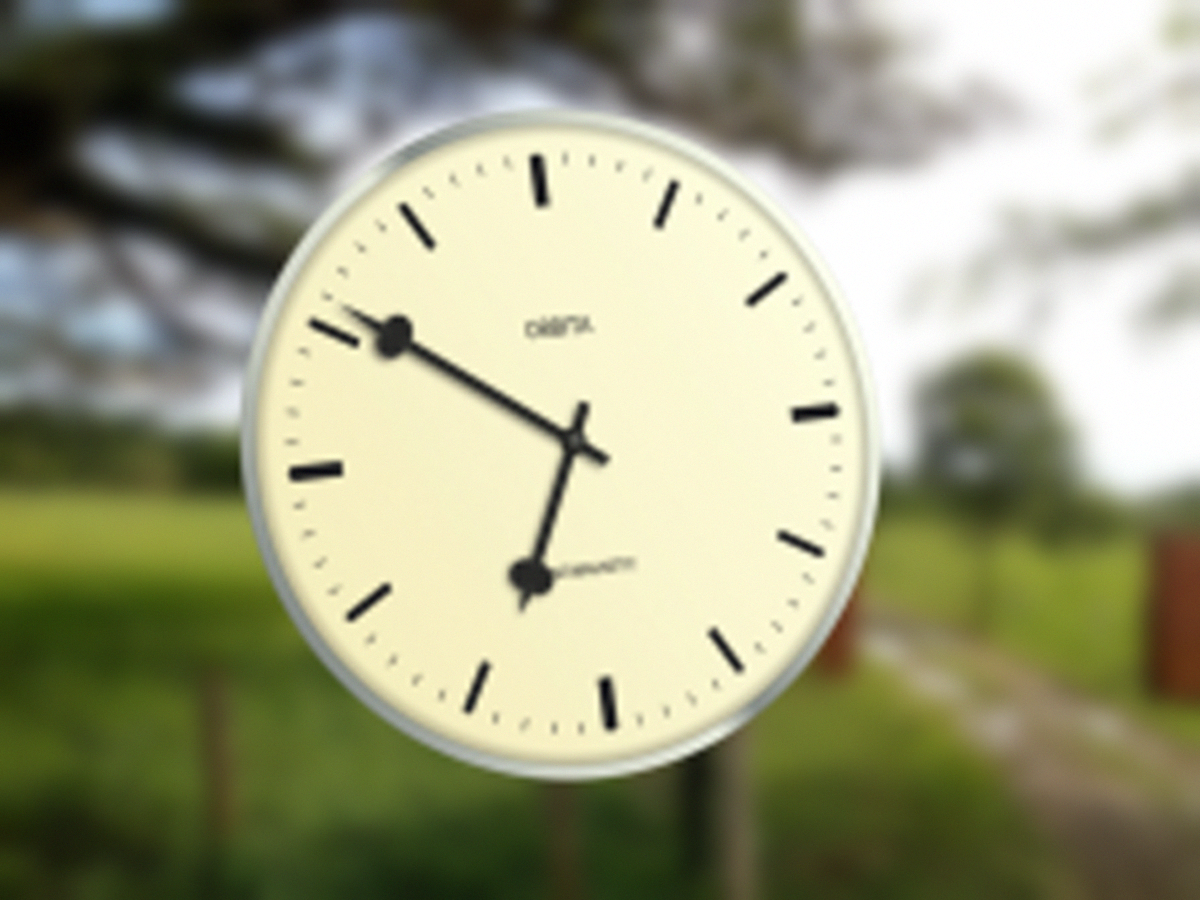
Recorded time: 6:51
